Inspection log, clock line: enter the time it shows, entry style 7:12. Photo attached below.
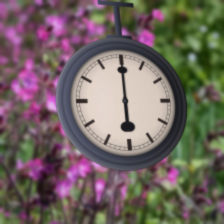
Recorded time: 6:00
